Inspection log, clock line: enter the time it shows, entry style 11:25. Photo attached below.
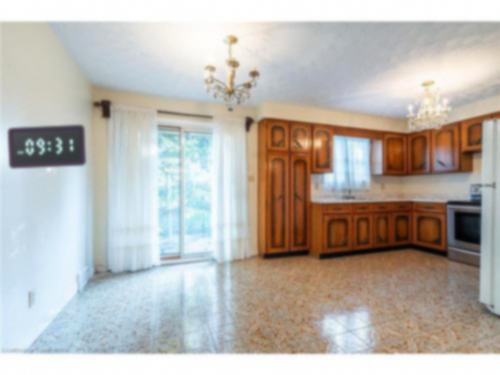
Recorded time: 9:31
